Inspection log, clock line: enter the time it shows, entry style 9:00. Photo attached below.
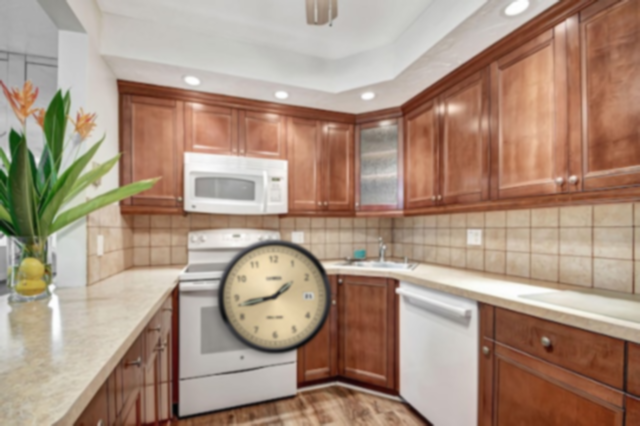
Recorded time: 1:43
